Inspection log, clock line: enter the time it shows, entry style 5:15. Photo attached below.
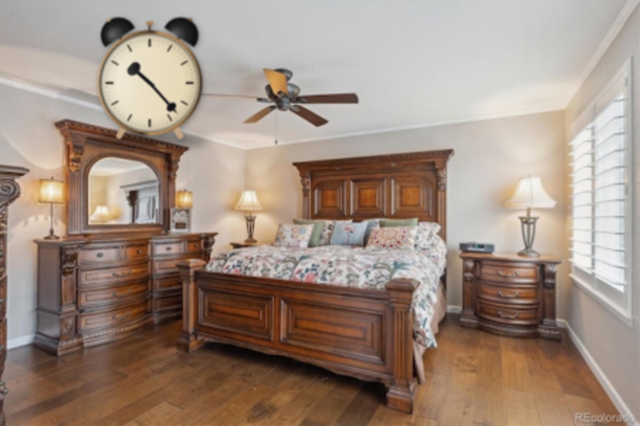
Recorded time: 10:23
